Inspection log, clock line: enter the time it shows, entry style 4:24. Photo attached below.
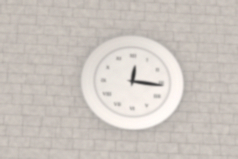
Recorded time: 12:16
